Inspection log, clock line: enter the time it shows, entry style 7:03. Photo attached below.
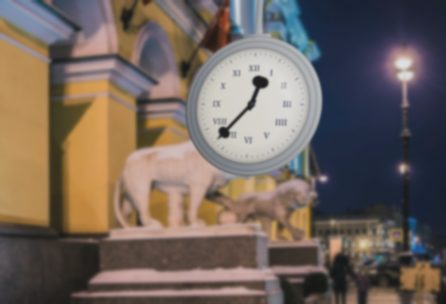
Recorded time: 12:37
